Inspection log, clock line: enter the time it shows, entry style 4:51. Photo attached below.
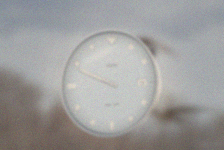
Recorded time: 9:49
